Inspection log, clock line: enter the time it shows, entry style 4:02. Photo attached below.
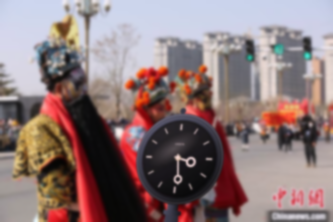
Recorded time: 3:29
